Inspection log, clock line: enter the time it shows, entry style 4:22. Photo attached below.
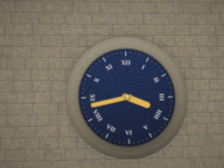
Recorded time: 3:43
